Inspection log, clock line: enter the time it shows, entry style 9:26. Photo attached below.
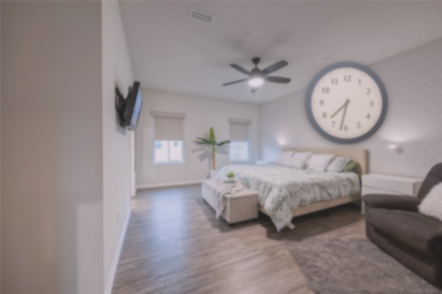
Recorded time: 7:32
